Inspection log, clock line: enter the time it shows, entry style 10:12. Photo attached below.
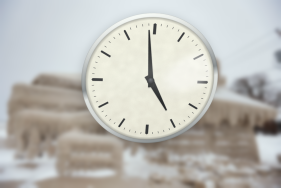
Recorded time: 4:59
